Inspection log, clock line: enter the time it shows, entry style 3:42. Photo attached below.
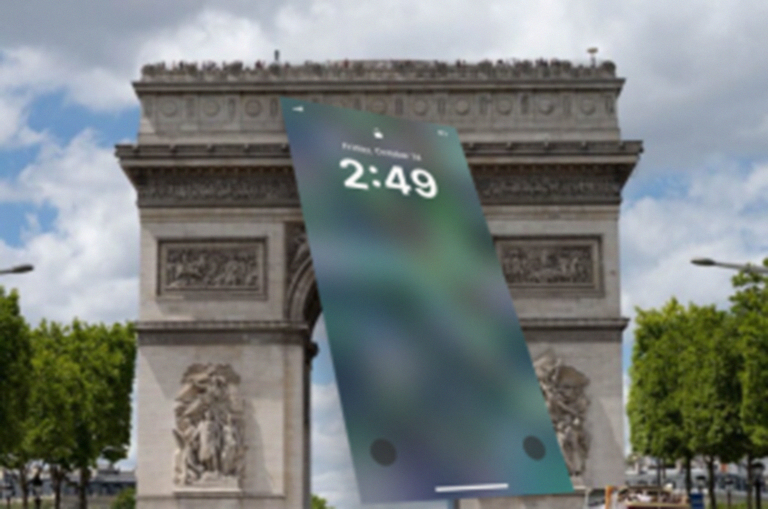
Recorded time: 2:49
